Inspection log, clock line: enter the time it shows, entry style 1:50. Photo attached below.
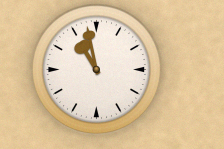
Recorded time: 10:58
